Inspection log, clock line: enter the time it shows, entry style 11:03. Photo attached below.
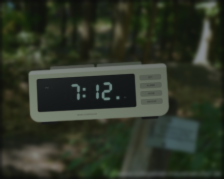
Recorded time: 7:12
